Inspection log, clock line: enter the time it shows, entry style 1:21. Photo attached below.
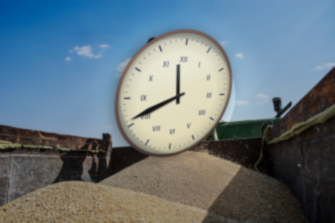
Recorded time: 11:41
